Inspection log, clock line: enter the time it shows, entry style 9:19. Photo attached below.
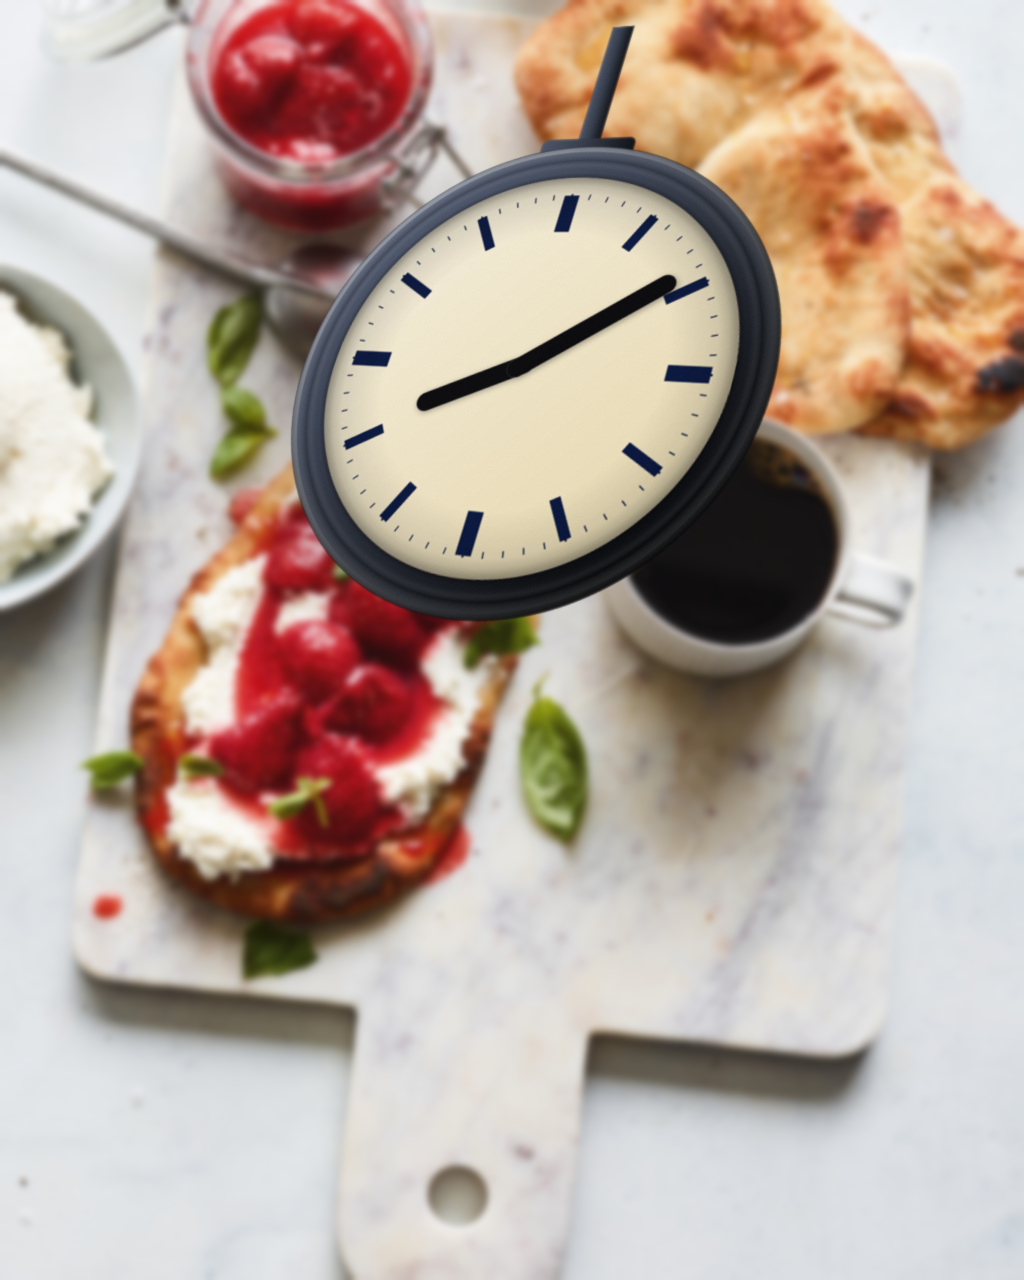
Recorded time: 8:09
